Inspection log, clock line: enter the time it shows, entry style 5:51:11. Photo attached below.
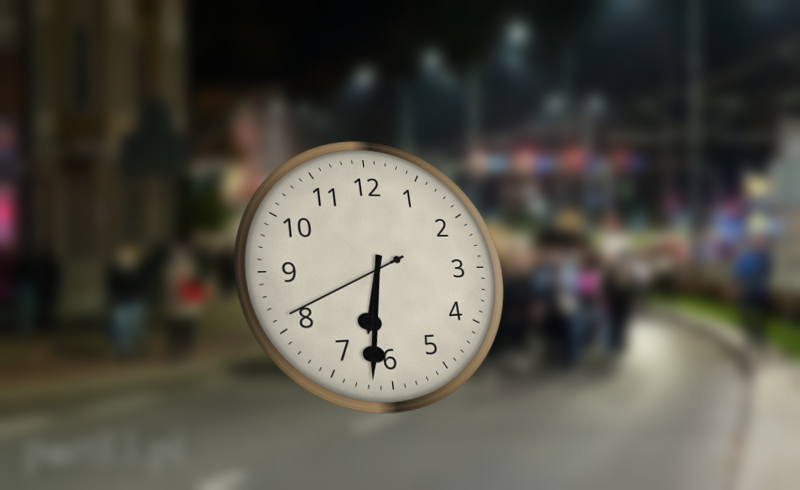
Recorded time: 6:31:41
